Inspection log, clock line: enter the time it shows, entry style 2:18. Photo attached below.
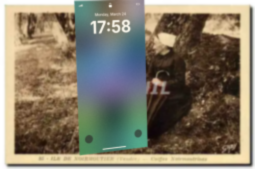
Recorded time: 17:58
